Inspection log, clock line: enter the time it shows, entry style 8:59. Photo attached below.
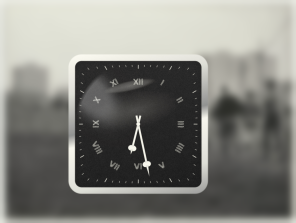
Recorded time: 6:28
